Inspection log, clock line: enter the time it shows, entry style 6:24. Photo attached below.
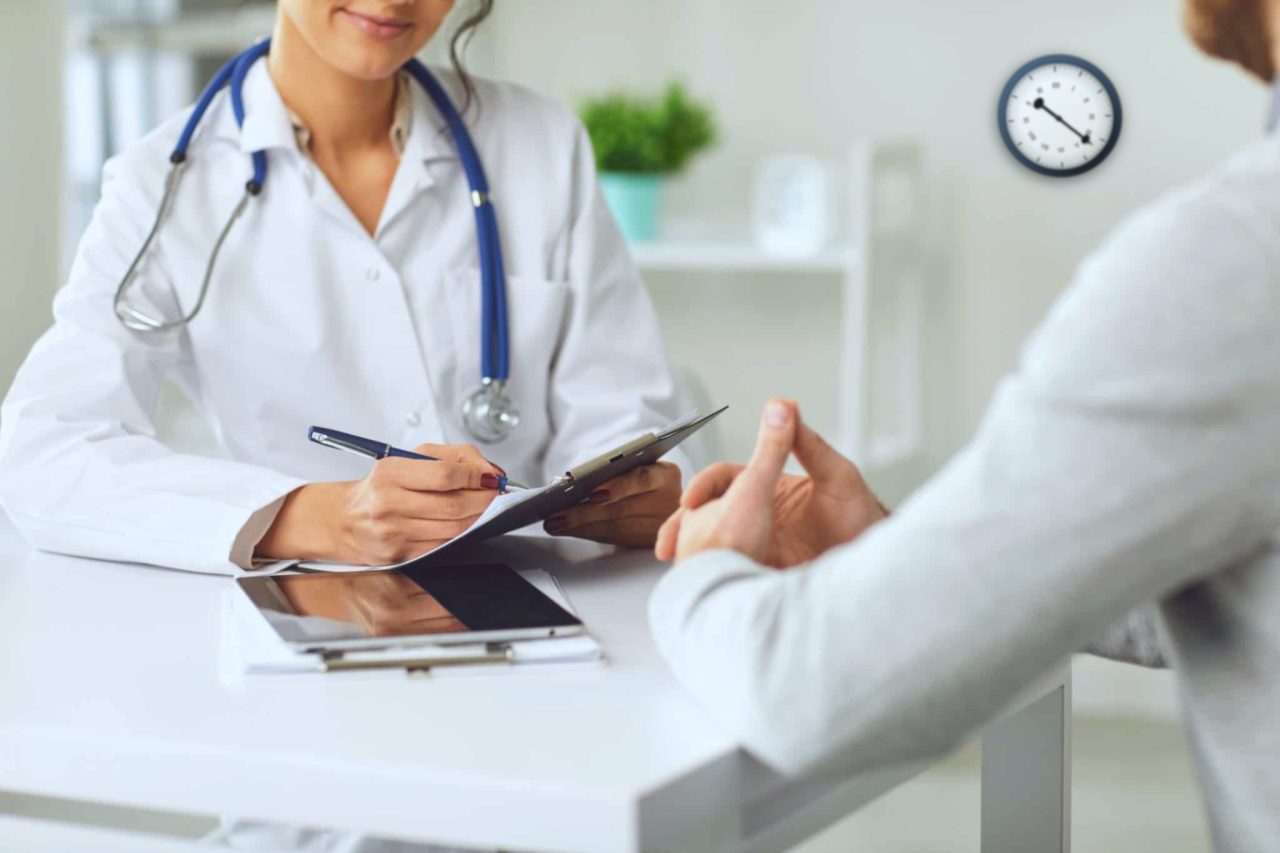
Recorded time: 10:22
